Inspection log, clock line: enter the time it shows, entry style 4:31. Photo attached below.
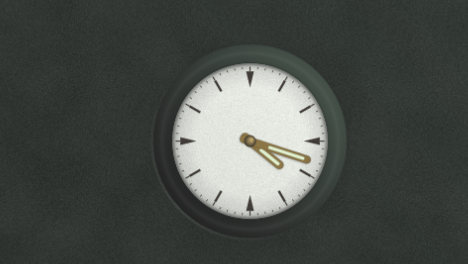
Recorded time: 4:18
